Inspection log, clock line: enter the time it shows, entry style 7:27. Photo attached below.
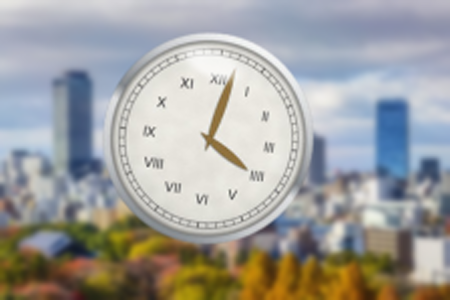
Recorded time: 4:02
